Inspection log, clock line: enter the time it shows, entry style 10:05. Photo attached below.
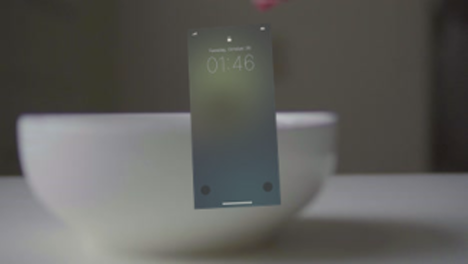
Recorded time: 1:46
